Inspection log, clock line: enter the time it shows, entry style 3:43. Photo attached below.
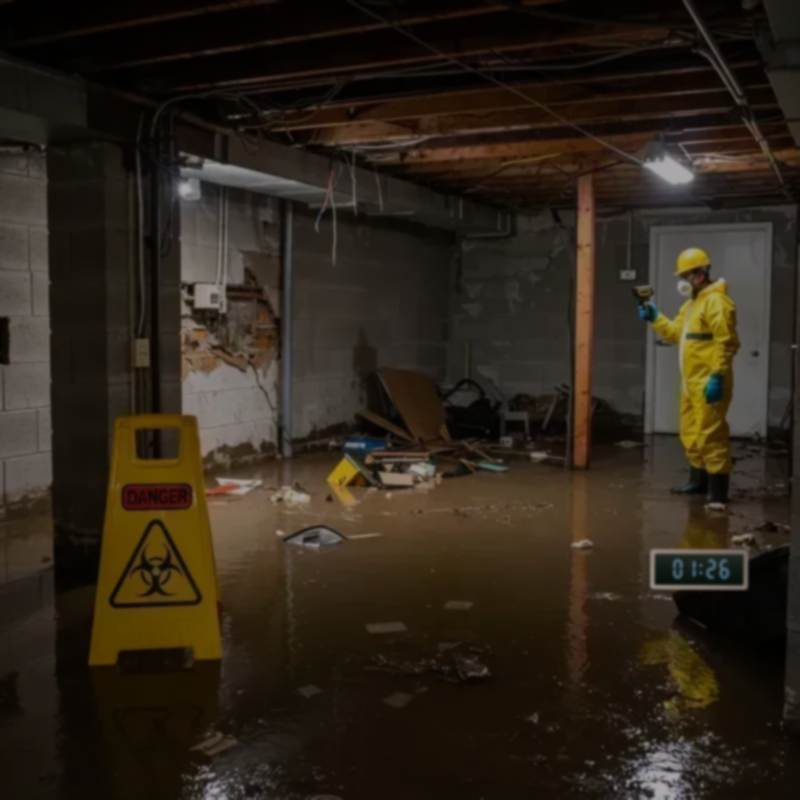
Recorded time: 1:26
